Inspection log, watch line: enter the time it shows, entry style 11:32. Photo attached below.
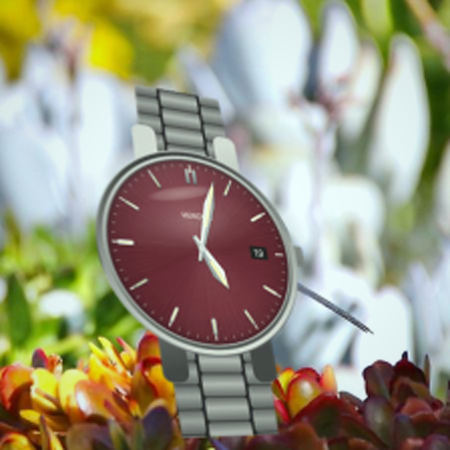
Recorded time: 5:03
